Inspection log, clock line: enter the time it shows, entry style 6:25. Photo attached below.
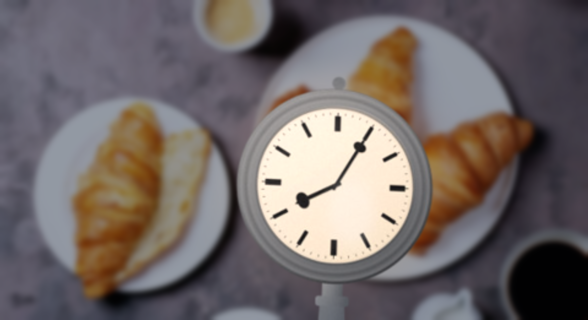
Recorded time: 8:05
